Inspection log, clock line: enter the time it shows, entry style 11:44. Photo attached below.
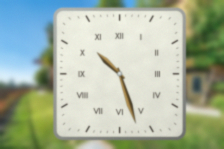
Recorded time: 10:27
